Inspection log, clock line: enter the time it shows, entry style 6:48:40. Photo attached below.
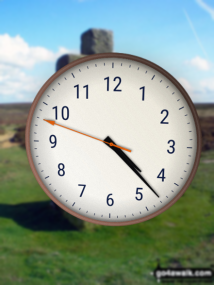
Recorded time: 4:22:48
